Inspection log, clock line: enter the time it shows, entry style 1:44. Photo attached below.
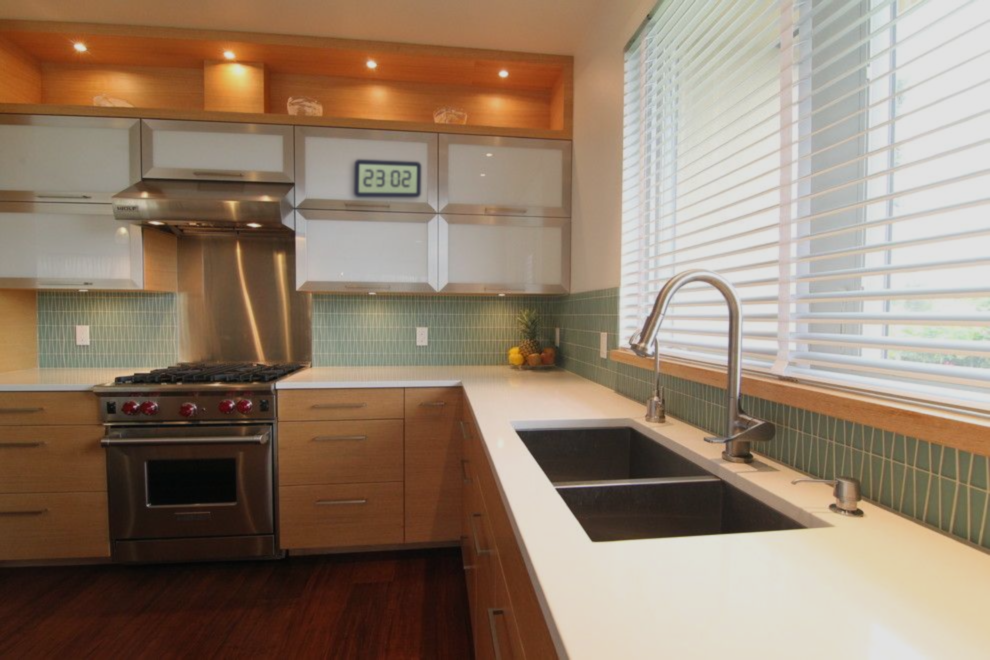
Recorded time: 23:02
